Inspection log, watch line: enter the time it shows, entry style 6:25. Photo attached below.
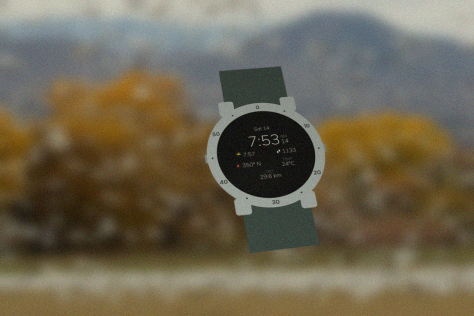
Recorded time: 7:53
